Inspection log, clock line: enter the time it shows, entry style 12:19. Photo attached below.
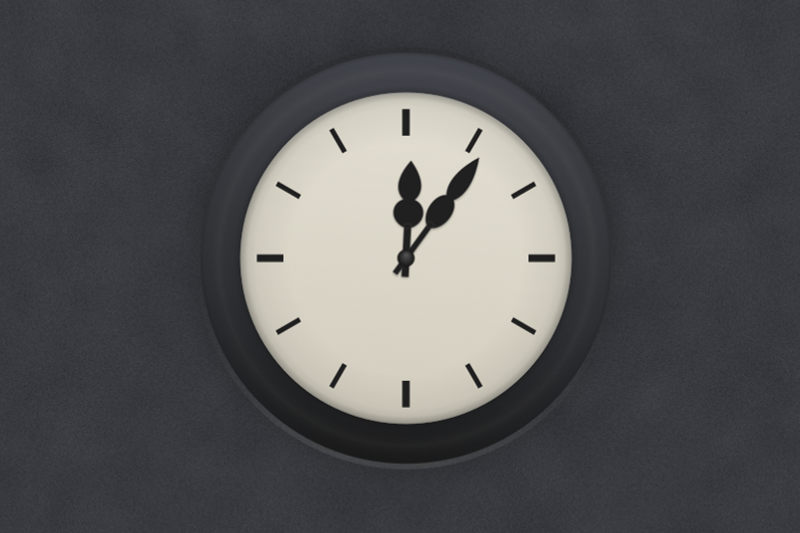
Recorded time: 12:06
